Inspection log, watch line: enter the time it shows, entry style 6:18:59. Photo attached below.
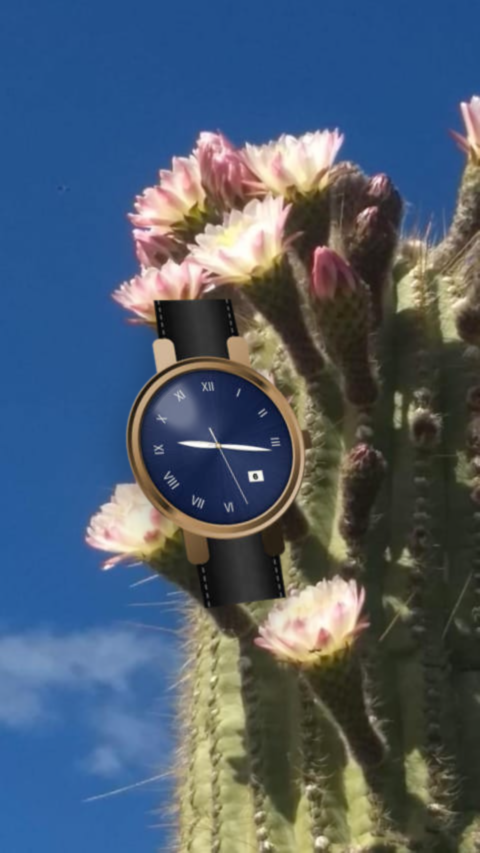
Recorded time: 9:16:27
